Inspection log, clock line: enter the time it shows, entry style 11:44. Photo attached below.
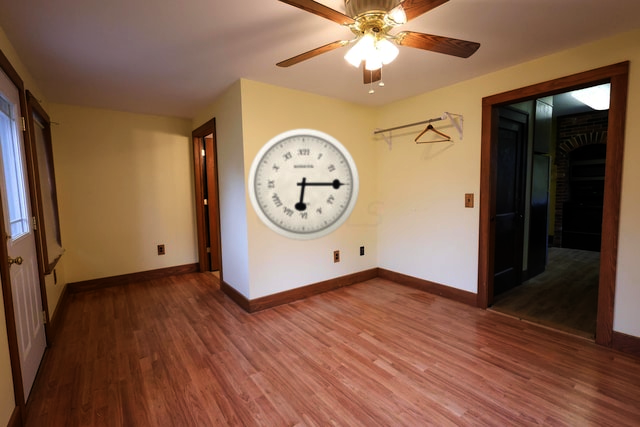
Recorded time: 6:15
